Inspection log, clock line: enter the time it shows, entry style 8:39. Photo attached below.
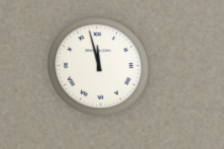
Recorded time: 11:58
